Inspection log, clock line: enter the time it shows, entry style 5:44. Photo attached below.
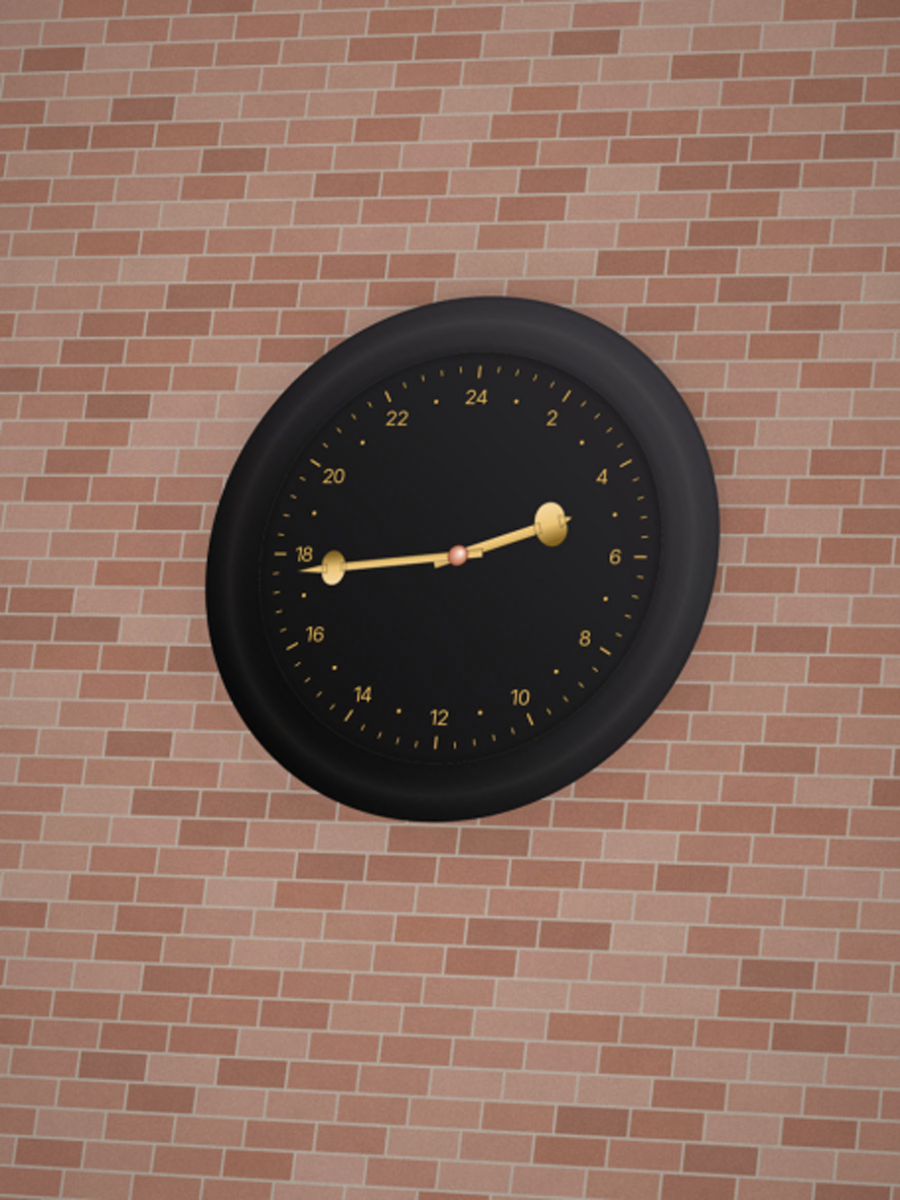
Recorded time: 4:44
